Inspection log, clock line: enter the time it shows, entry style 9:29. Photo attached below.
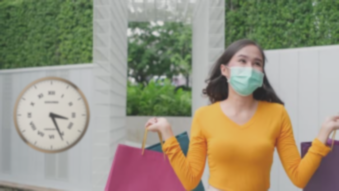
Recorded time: 3:26
